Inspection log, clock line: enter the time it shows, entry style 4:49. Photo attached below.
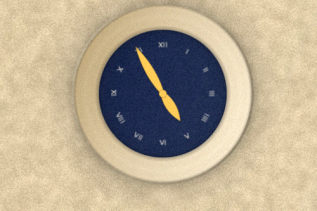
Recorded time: 4:55
